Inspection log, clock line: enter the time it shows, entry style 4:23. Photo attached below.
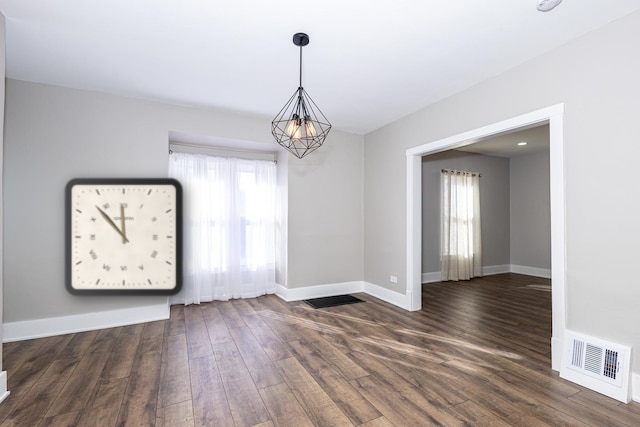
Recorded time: 11:53
